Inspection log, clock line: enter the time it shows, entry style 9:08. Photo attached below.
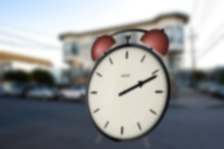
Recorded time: 2:11
